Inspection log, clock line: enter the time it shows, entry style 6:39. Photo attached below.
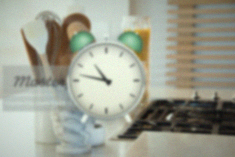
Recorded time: 10:47
